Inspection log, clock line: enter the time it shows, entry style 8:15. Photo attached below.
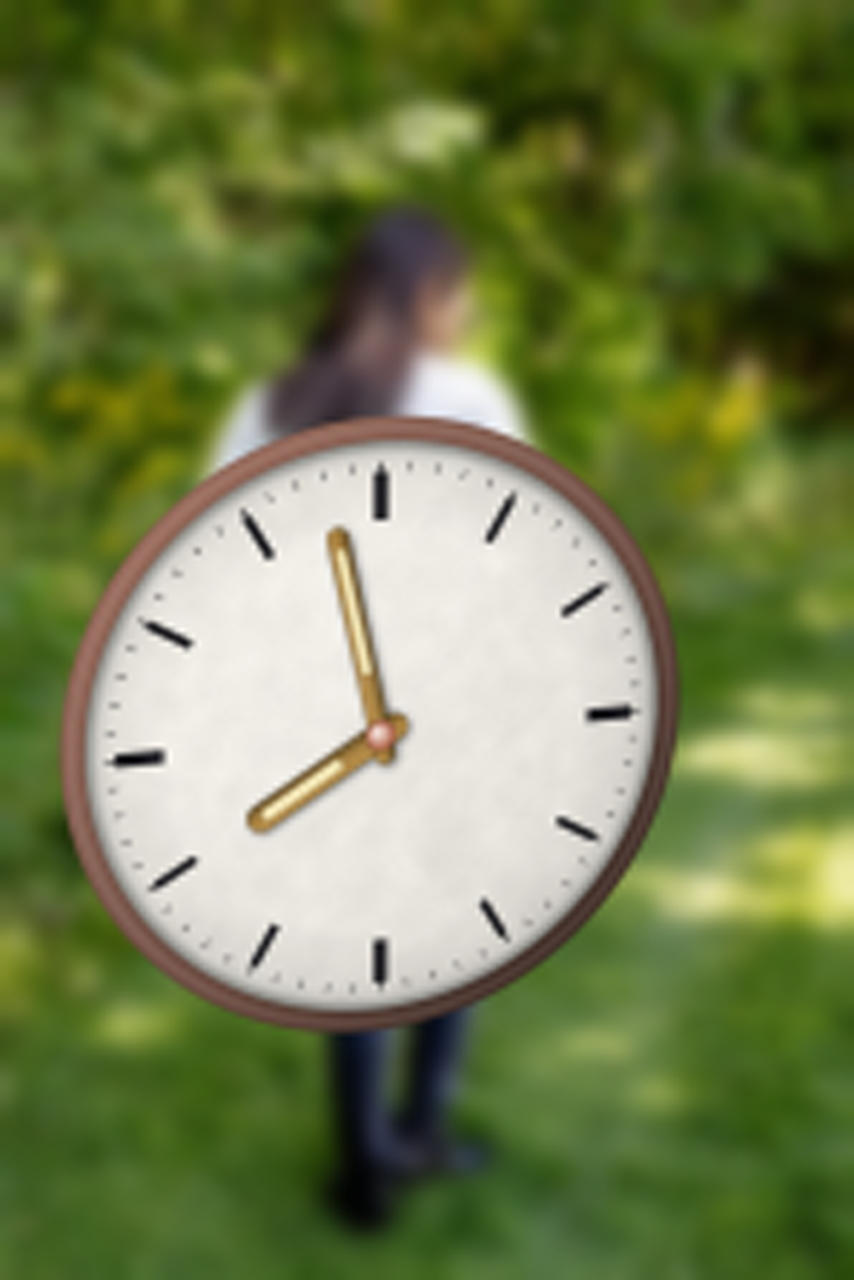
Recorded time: 7:58
